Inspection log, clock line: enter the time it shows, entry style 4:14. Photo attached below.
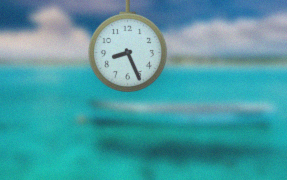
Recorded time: 8:26
